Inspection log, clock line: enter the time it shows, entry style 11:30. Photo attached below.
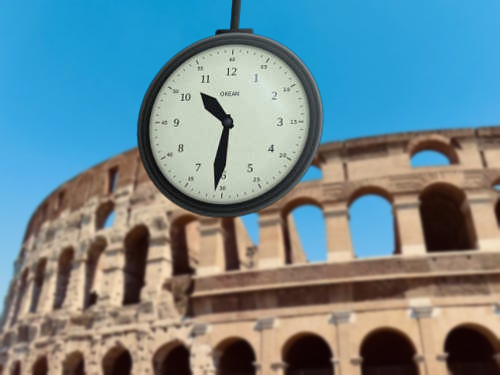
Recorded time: 10:31
